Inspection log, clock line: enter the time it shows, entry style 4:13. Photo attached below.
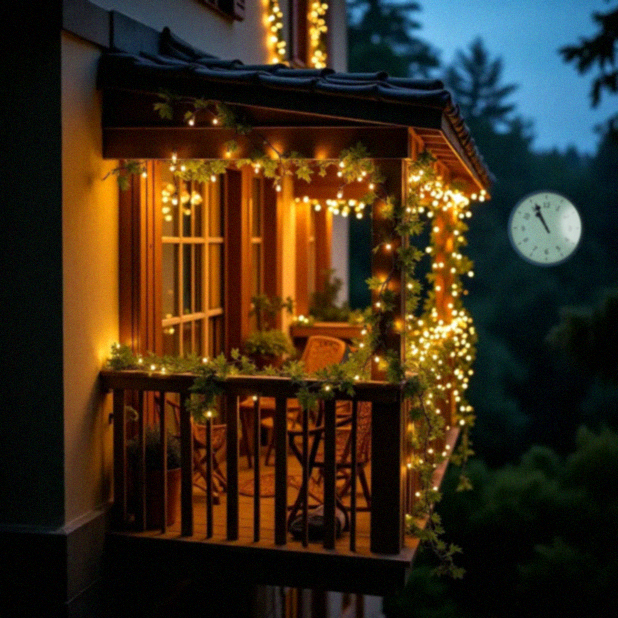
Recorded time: 10:56
